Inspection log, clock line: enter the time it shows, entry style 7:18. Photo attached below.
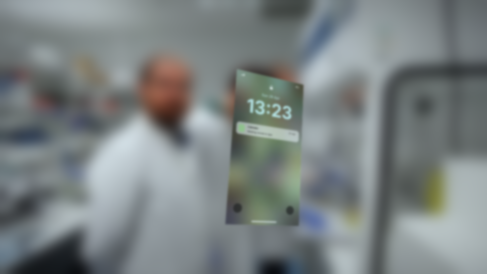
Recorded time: 13:23
